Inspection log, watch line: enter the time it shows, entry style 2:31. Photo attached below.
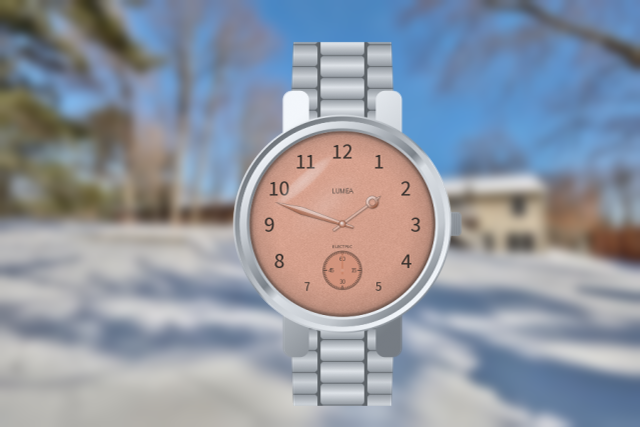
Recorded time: 1:48
